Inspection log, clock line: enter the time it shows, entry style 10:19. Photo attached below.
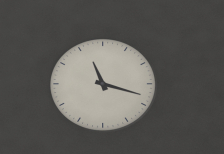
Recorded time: 11:18
